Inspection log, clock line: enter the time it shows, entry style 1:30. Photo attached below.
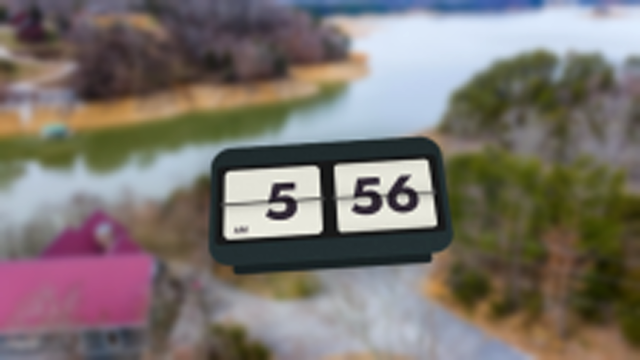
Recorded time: 5:56
